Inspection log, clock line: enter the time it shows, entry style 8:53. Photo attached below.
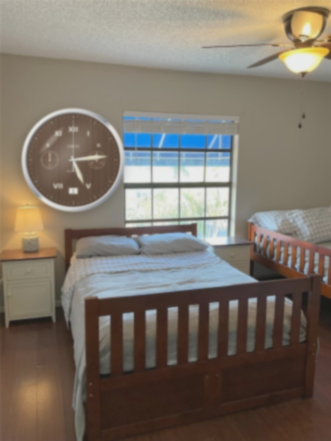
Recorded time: 5:14
